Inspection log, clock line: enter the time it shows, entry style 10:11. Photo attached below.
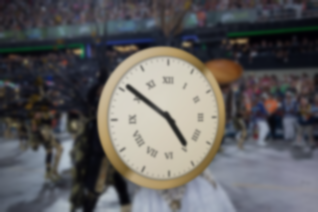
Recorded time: 4:51
